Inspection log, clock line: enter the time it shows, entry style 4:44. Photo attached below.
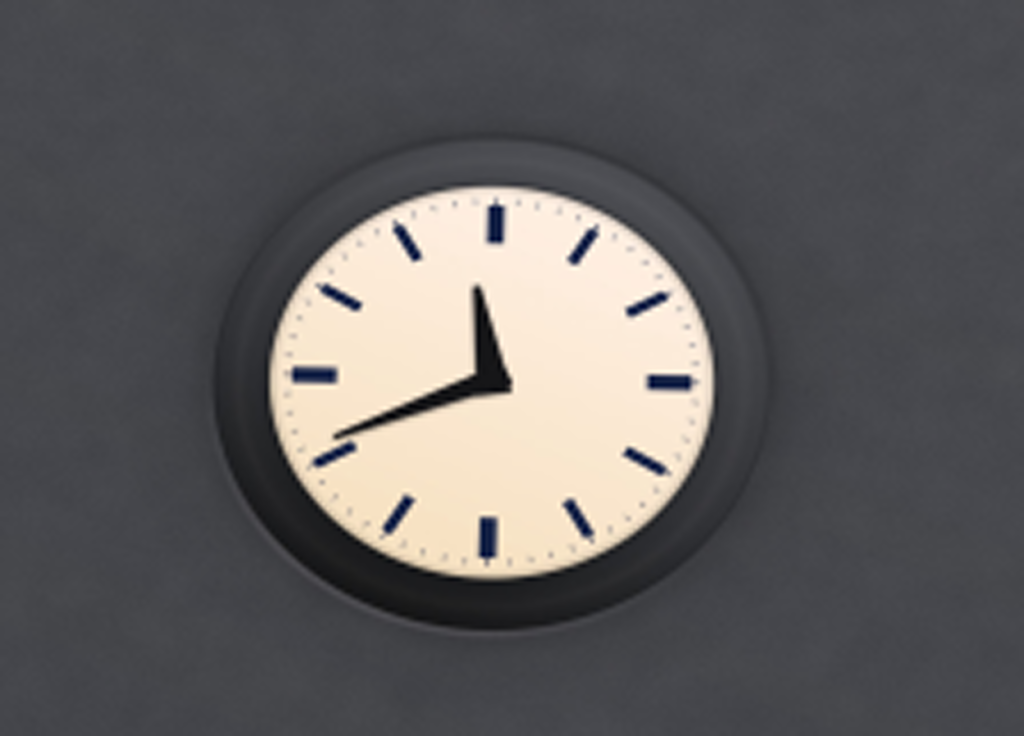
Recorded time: 11:41
